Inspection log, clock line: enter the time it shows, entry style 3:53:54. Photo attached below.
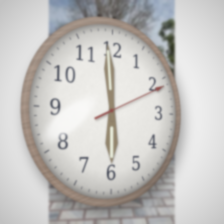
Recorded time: 5:59:11
